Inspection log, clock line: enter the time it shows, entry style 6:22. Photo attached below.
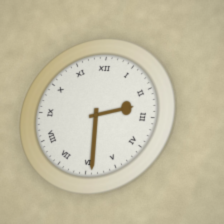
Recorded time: 2:29
